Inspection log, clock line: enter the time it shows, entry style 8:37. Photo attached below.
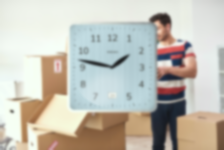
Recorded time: 1:47
